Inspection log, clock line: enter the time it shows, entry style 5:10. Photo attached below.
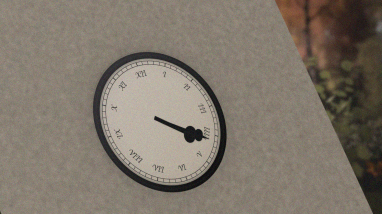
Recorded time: 4:21
